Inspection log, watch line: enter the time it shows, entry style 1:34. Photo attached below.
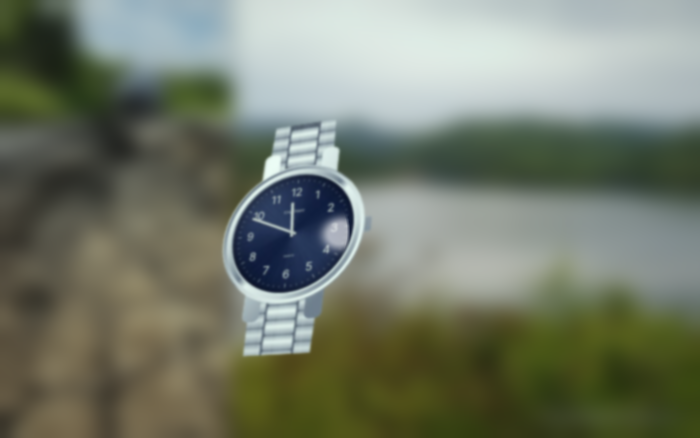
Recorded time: 11:49
